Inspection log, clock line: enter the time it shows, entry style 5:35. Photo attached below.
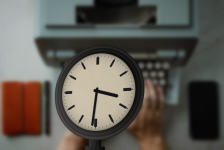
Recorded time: 3:31
